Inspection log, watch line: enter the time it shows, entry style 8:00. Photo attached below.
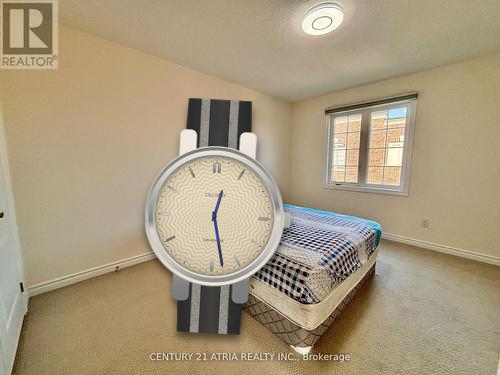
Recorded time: 12:28
